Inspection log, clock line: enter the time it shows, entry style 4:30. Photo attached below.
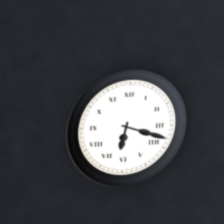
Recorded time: 6:18
